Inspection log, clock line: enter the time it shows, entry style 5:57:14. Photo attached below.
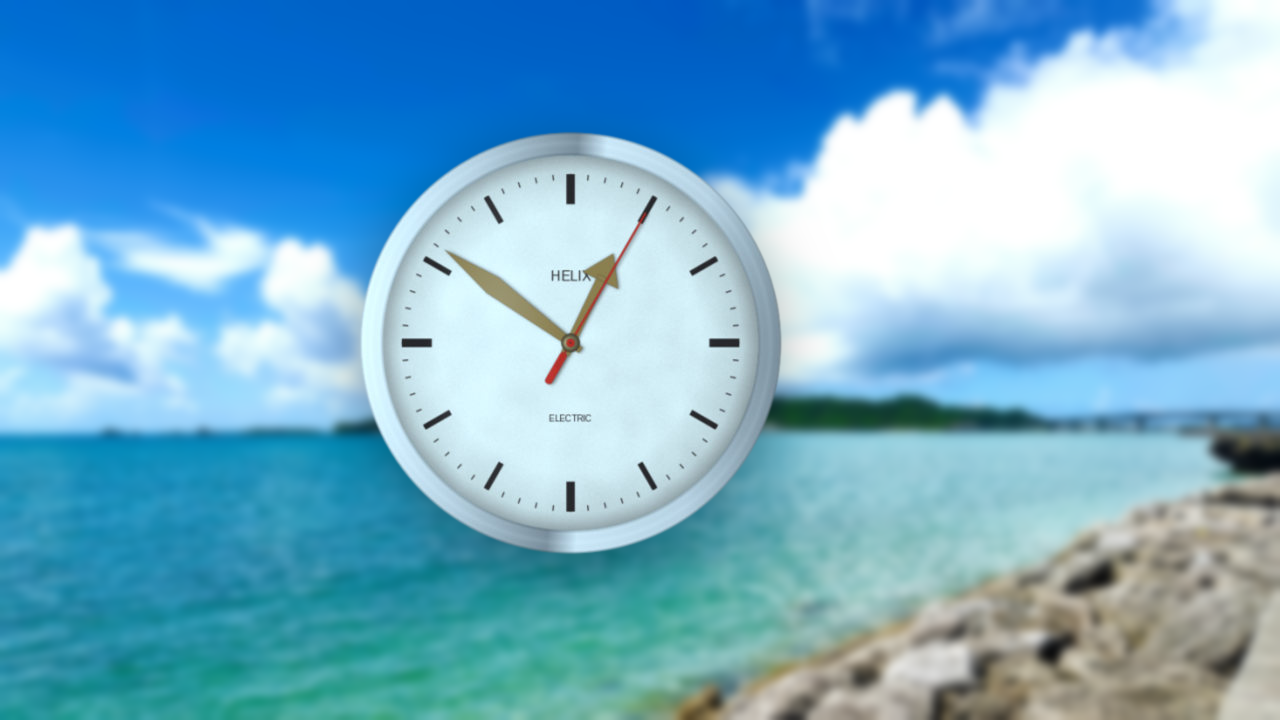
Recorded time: 12:51:05
